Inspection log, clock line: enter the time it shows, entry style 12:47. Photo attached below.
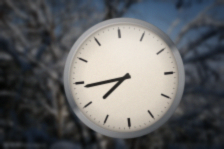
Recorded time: 7:44
